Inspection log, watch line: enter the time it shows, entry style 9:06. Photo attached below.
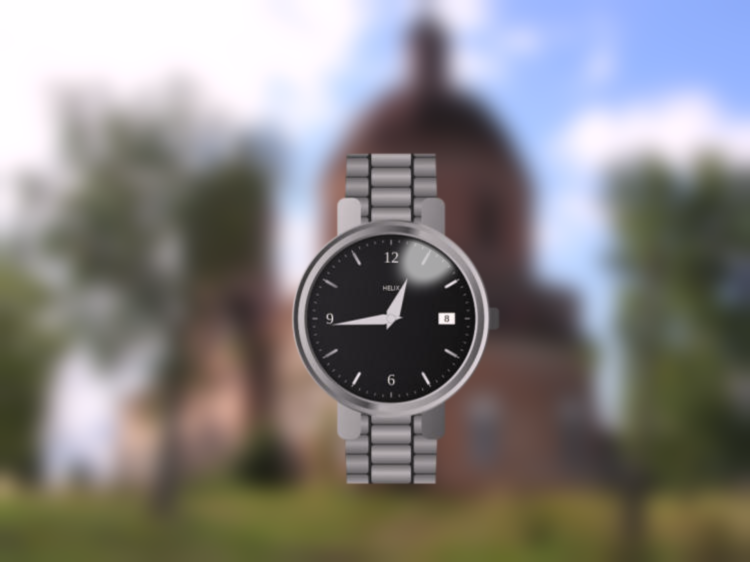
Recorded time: 12:44
